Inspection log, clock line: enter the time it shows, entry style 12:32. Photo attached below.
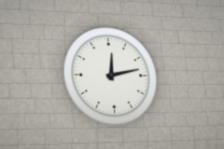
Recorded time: 12:13
